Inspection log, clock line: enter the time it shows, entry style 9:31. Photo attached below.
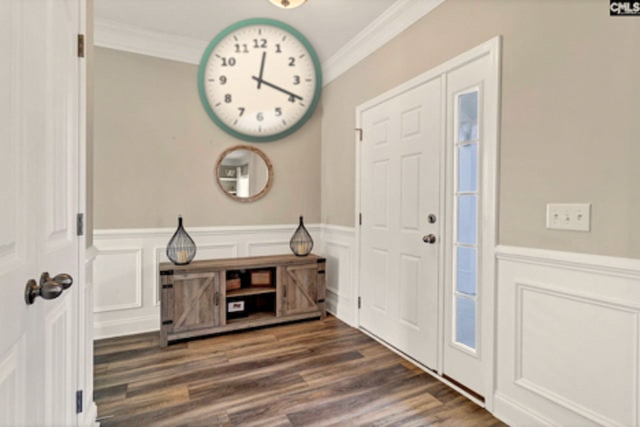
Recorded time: 12:19
